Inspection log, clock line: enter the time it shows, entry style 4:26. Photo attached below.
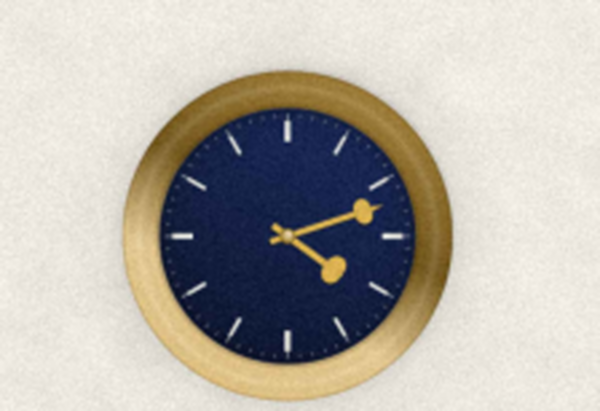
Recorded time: 4:12
